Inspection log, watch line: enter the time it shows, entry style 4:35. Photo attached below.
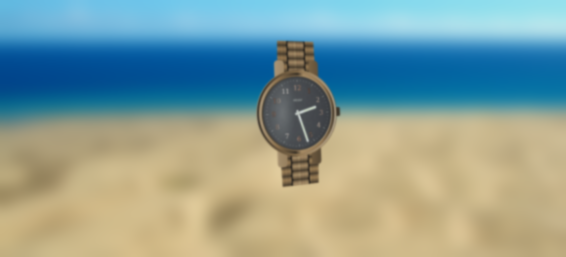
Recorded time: 2:27
